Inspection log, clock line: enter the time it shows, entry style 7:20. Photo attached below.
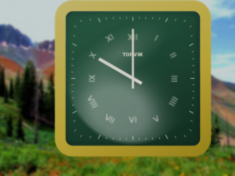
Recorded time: 10:00
